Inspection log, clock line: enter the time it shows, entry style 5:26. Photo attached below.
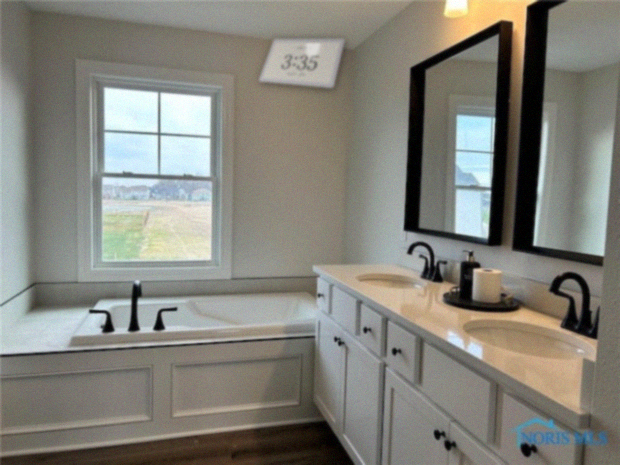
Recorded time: 3:35
